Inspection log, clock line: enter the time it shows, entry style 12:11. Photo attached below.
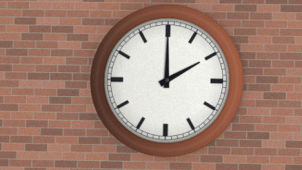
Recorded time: 2:00
